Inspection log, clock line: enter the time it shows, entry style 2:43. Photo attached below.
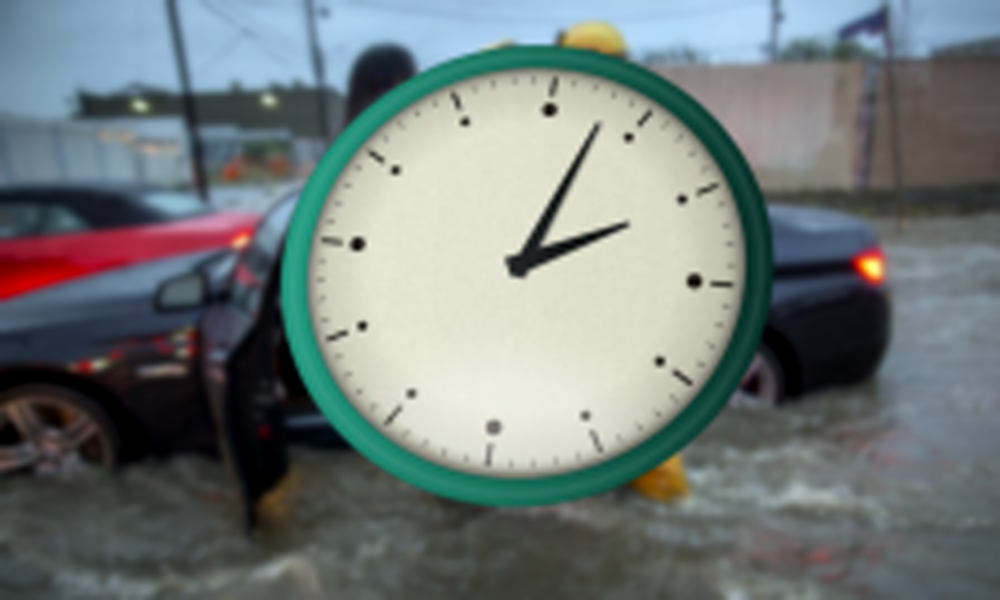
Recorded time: 2:03
